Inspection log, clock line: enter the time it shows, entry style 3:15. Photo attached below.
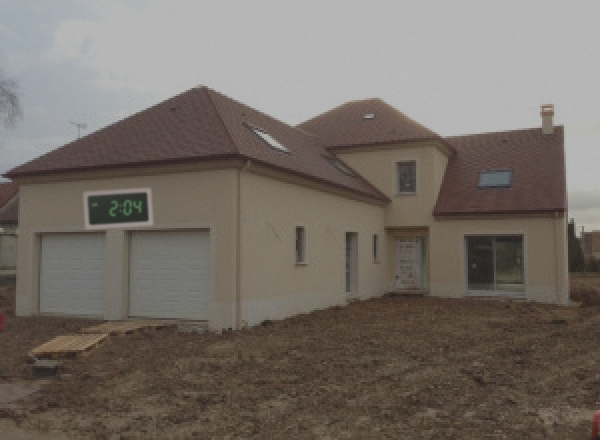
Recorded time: 2:04
